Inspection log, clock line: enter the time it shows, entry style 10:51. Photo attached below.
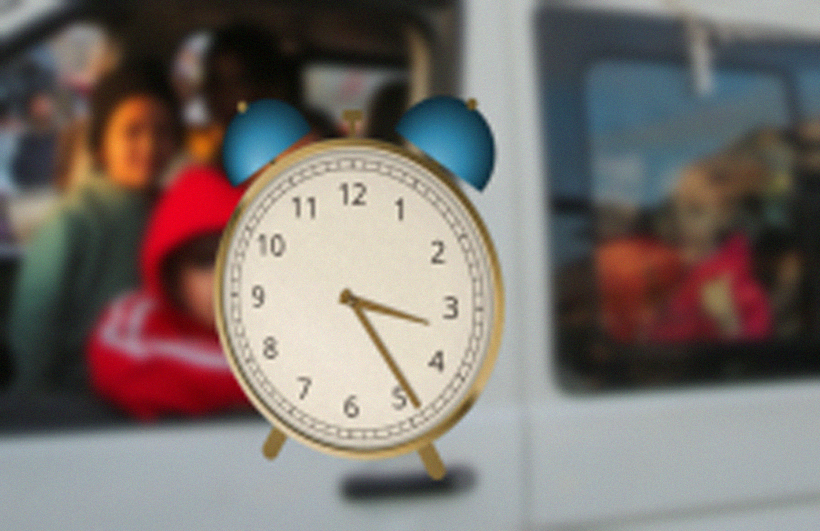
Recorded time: 3:24
